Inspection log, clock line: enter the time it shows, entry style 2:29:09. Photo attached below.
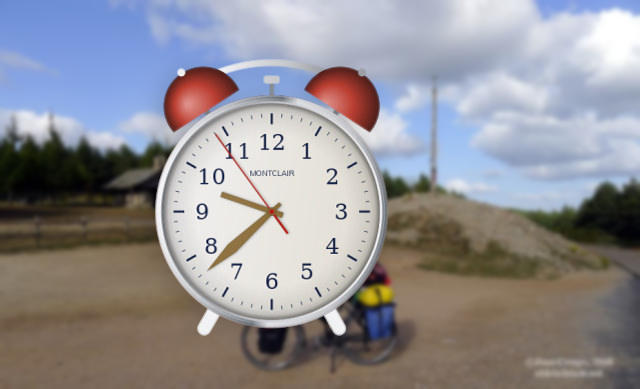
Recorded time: 9:37:54
